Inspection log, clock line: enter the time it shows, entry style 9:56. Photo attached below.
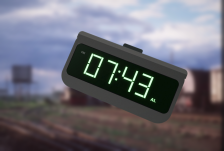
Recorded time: 7:43
